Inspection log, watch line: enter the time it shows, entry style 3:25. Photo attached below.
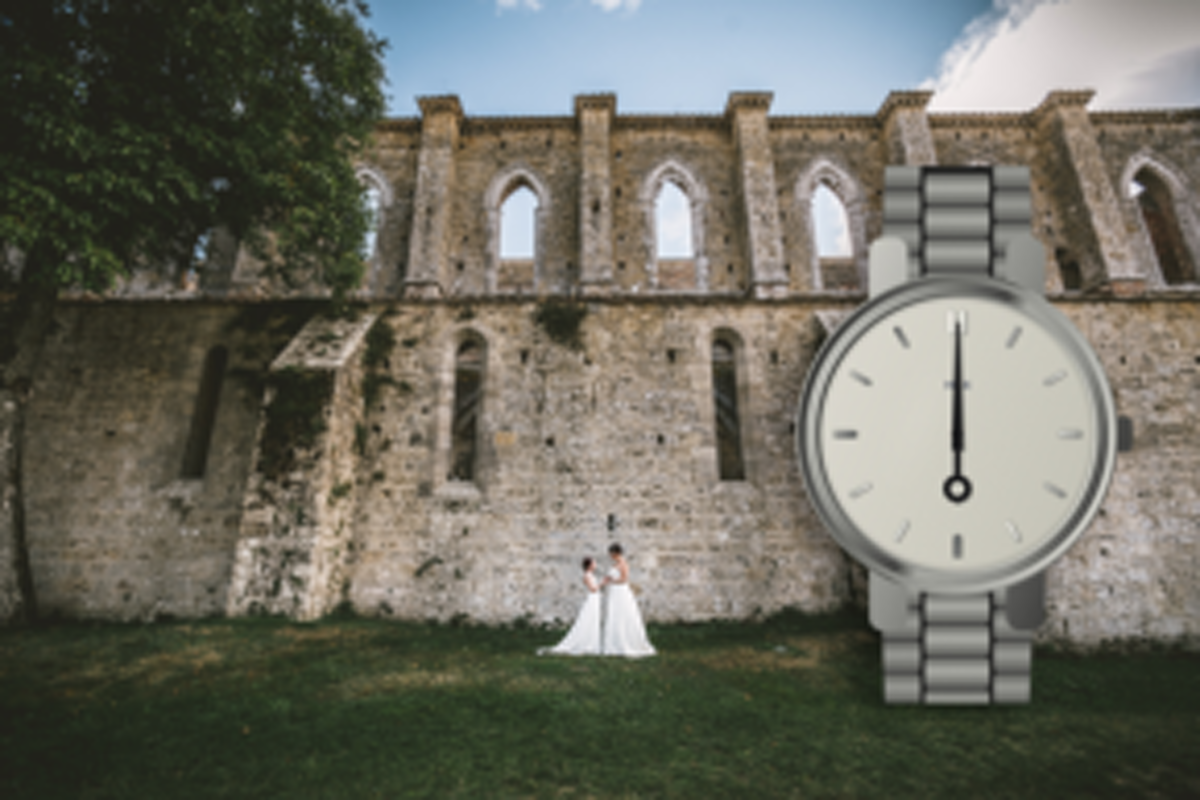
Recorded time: 6:00
